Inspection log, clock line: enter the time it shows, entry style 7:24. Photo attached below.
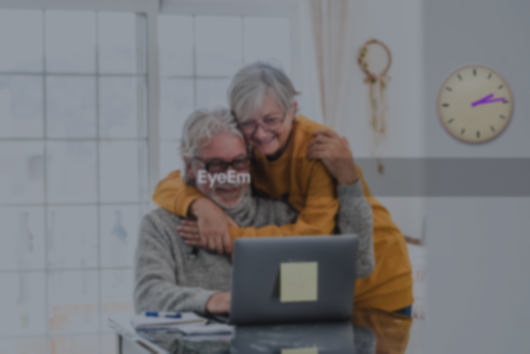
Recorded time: 2:14
